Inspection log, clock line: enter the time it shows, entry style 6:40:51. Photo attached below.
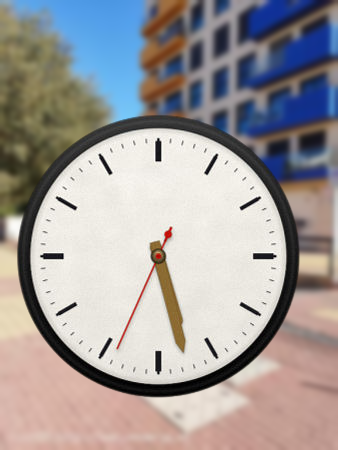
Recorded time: 5:27:34
